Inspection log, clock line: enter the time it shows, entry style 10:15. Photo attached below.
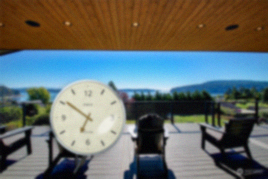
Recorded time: 6:51
